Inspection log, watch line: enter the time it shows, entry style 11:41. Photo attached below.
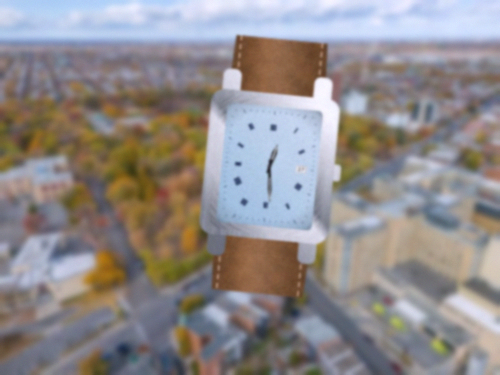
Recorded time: 12:29
